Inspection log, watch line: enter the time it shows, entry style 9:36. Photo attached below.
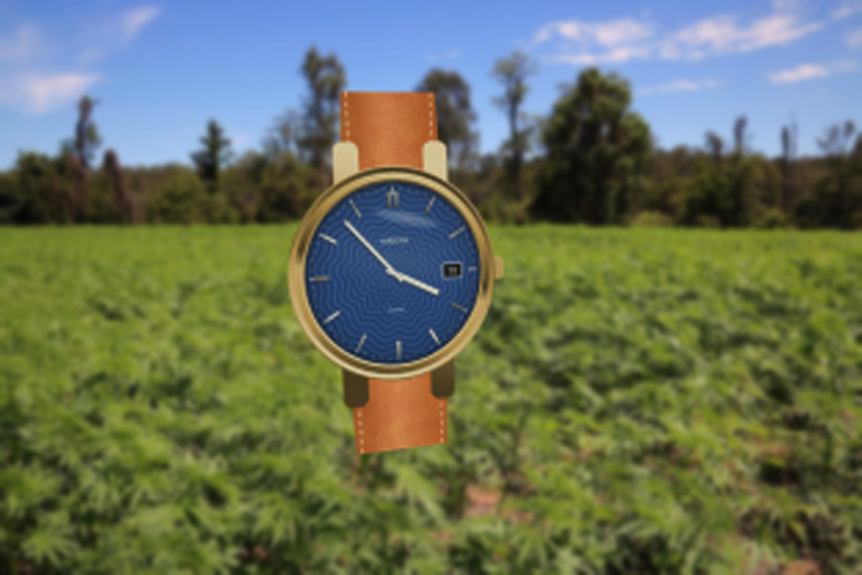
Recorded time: 3:53
